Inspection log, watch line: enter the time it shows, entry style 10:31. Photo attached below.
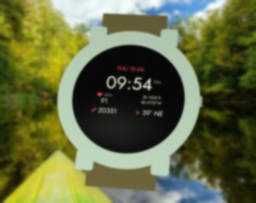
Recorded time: 9:54
